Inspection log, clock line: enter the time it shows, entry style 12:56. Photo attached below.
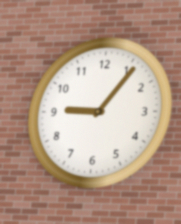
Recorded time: 9:06
